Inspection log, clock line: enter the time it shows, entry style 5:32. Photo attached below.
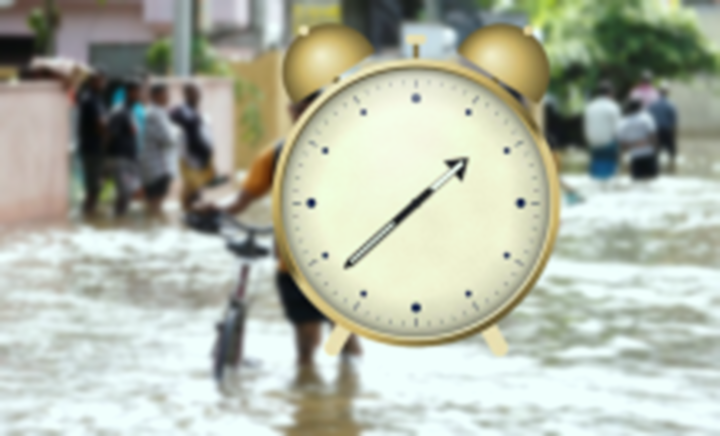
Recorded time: 1:38
